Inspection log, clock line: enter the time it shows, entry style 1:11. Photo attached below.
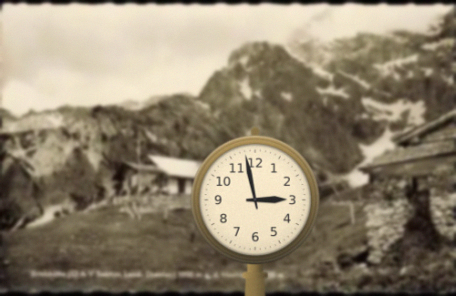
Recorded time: 2:58
